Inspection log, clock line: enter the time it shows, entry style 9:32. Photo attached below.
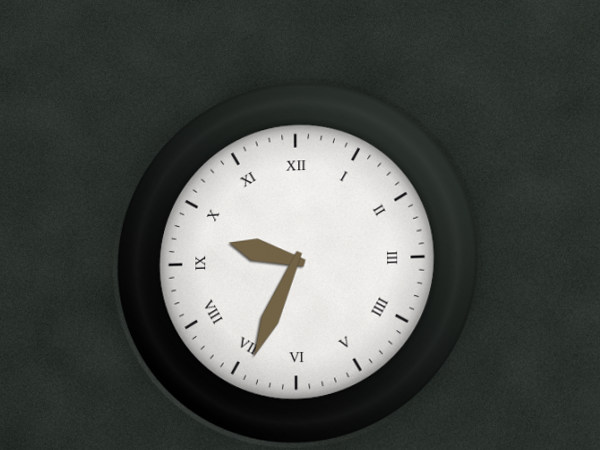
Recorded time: 9:34
